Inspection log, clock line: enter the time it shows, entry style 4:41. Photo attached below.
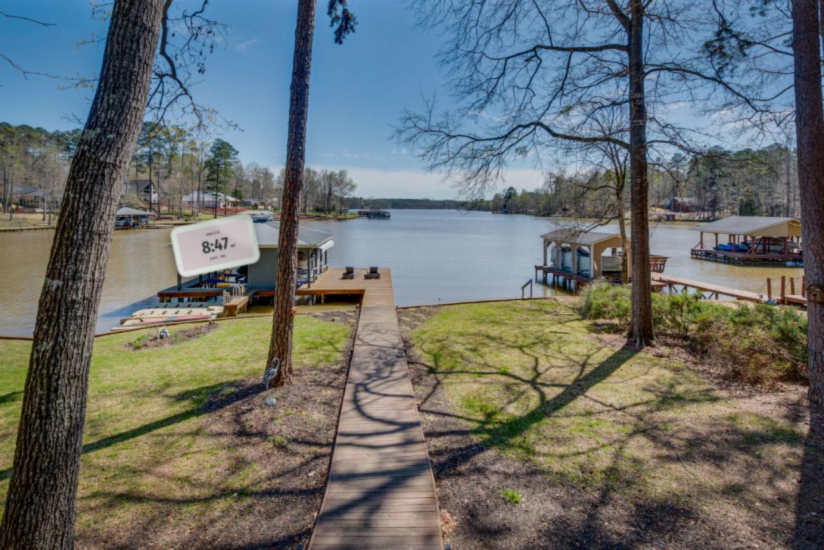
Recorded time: 8:47
